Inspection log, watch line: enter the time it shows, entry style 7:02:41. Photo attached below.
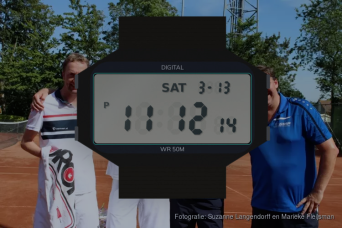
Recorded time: 11:12:14
